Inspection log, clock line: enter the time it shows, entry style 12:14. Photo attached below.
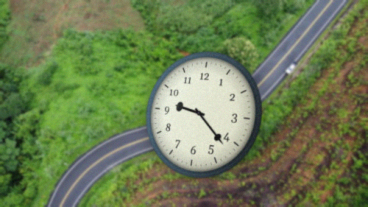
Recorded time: 9:22
